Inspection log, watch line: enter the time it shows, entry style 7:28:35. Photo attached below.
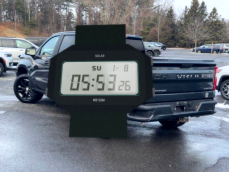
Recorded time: 5:53:26
